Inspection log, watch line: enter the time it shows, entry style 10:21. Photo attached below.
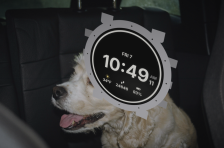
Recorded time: 10:49
